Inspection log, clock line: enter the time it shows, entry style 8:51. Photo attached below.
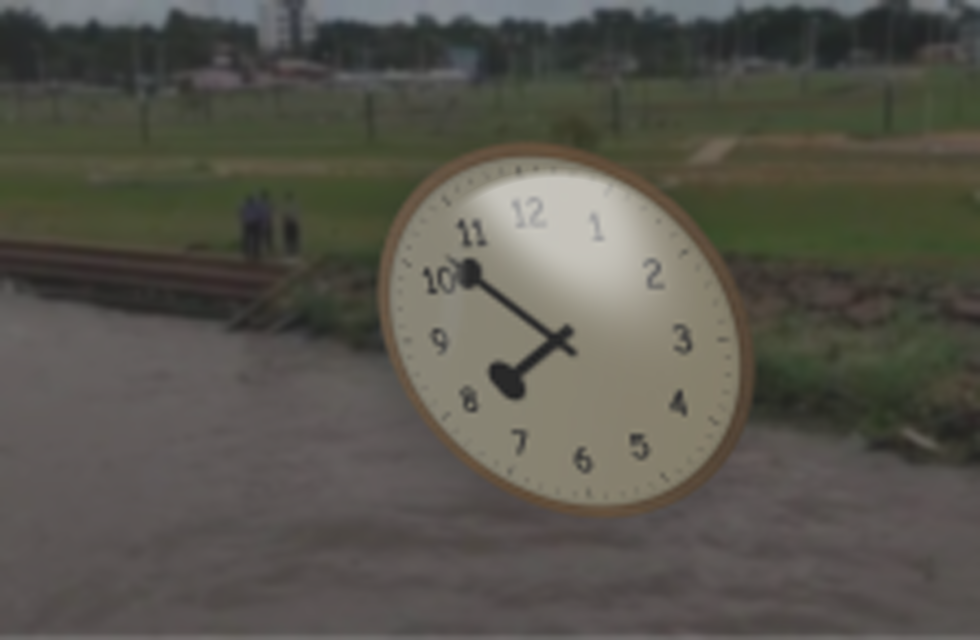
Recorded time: 7:52
